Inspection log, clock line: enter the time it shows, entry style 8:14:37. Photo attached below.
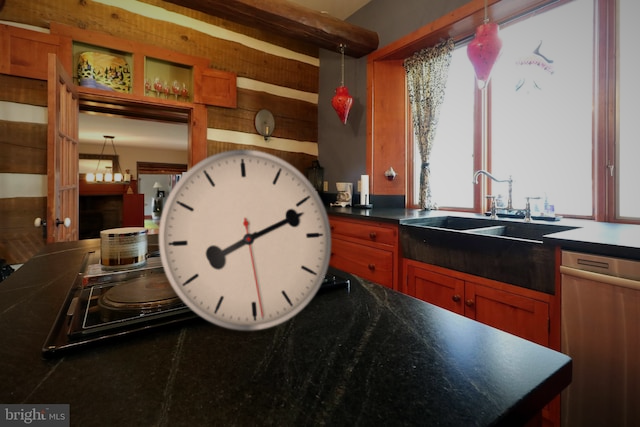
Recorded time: 8:11:29
